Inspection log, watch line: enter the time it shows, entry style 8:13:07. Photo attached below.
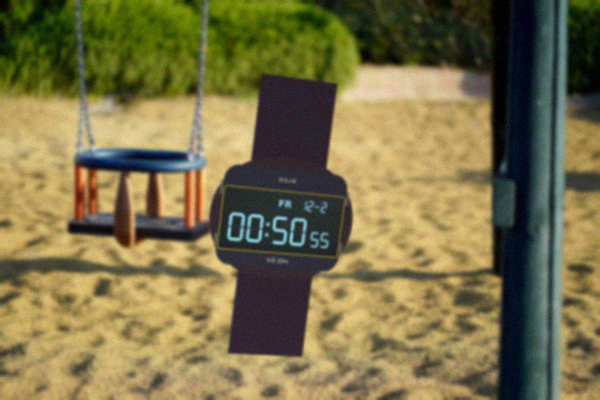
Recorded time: 0:50:55
